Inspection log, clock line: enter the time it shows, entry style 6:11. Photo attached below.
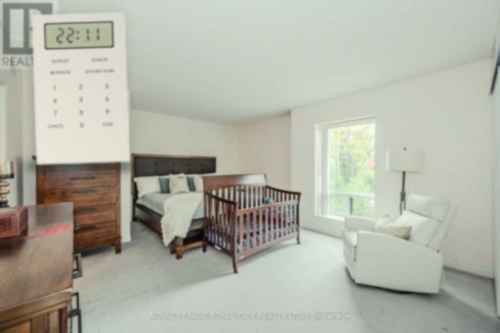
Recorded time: 22:11
